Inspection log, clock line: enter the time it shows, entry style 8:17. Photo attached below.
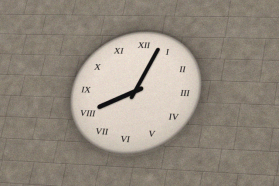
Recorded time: 8:03
